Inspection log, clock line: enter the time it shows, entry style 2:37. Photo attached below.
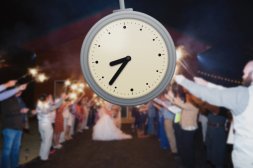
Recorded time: 8:37
